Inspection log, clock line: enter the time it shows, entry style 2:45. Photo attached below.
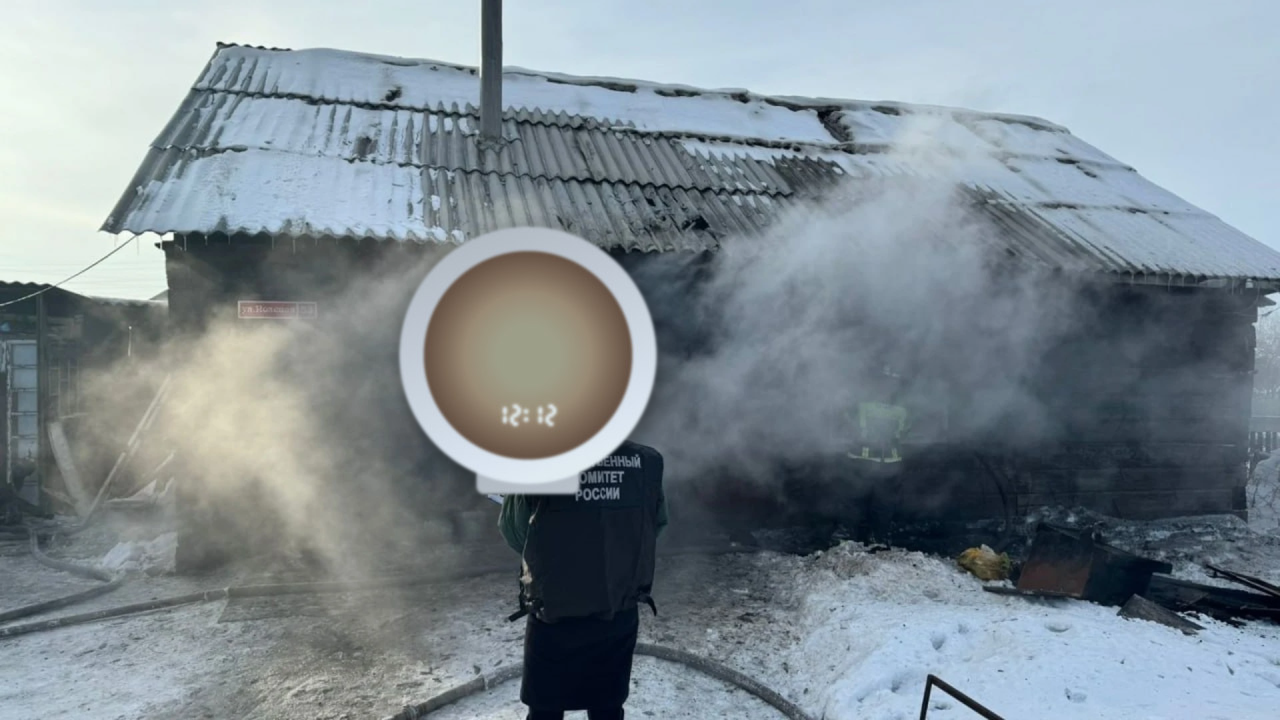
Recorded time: 12:12
